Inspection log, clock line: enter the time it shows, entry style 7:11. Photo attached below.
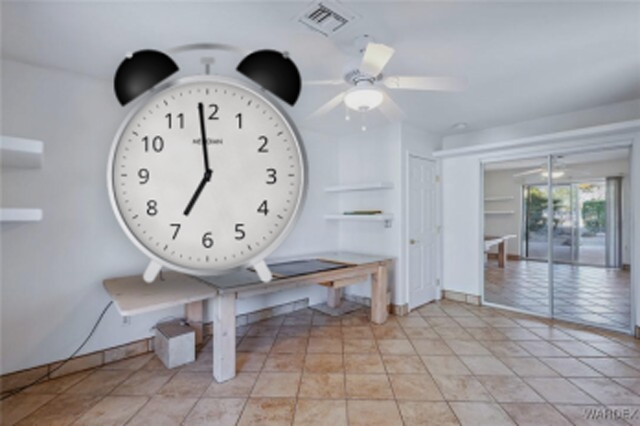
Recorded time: 6:59
